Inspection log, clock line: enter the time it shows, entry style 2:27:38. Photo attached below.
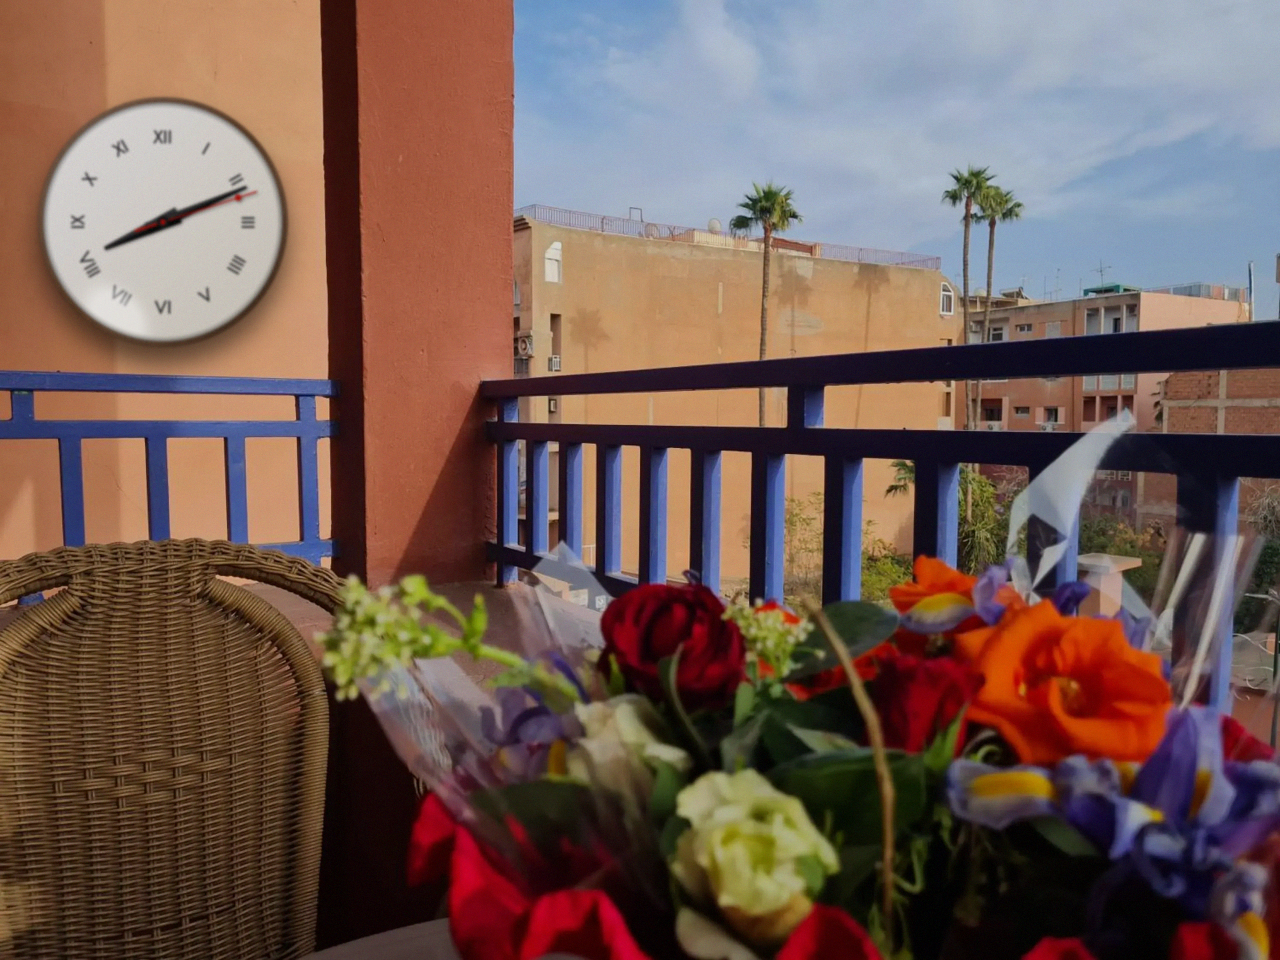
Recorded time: 8:11:12
